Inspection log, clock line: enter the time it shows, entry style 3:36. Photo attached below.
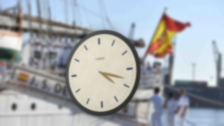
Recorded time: 4:18
